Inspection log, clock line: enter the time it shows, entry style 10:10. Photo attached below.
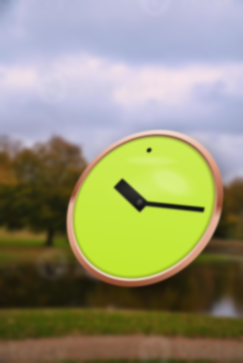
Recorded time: 10:16
